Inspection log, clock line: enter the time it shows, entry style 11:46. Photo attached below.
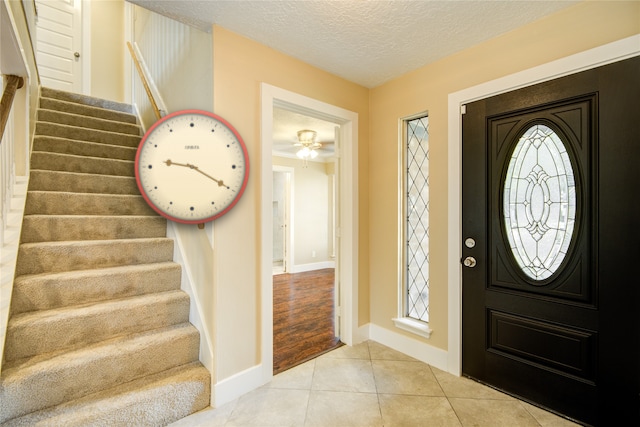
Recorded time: 9:20
